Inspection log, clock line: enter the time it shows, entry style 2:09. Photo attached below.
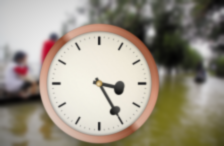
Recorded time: 3:25
